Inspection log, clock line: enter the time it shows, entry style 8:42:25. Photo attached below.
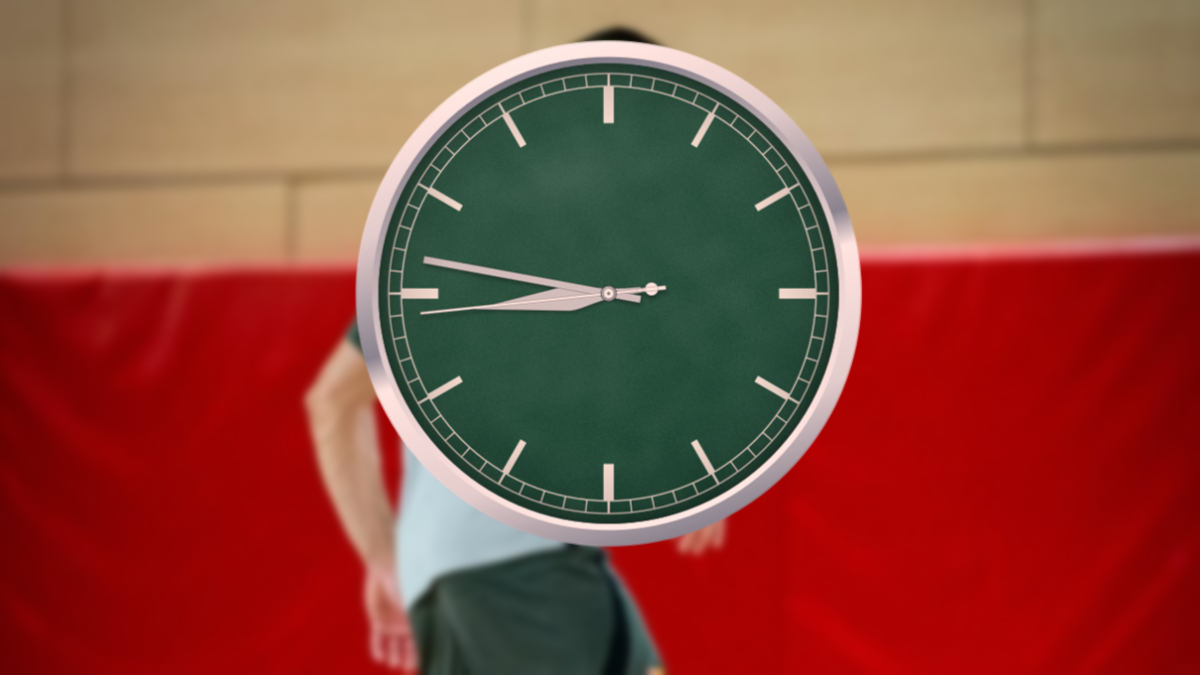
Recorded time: 8:46:44
